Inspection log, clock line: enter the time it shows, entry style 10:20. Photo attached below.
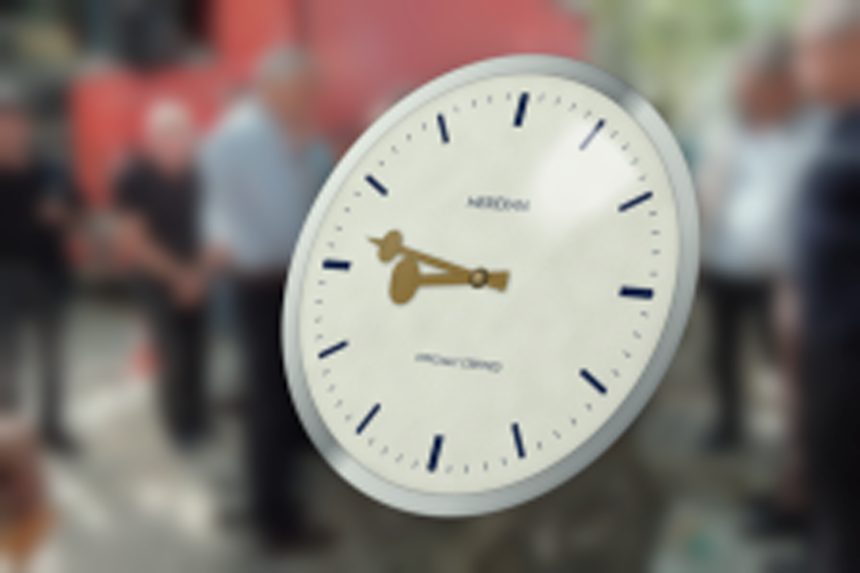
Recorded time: 8:47
